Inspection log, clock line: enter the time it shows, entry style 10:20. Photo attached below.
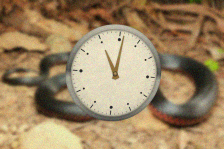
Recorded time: 11:01
